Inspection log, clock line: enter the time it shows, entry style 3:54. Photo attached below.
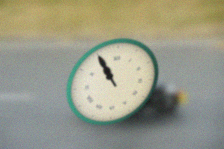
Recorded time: 10:55
